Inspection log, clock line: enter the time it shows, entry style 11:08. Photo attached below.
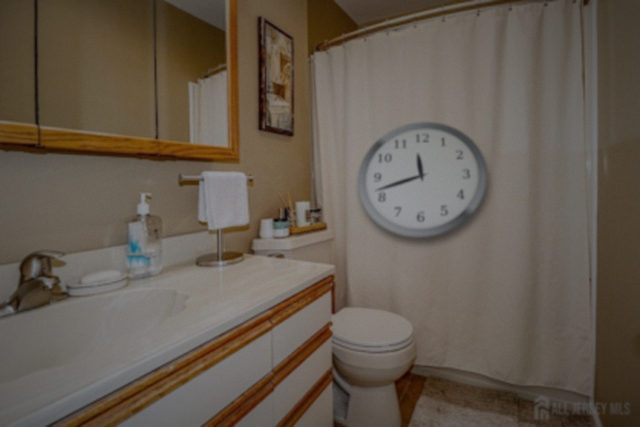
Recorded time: 11:42
